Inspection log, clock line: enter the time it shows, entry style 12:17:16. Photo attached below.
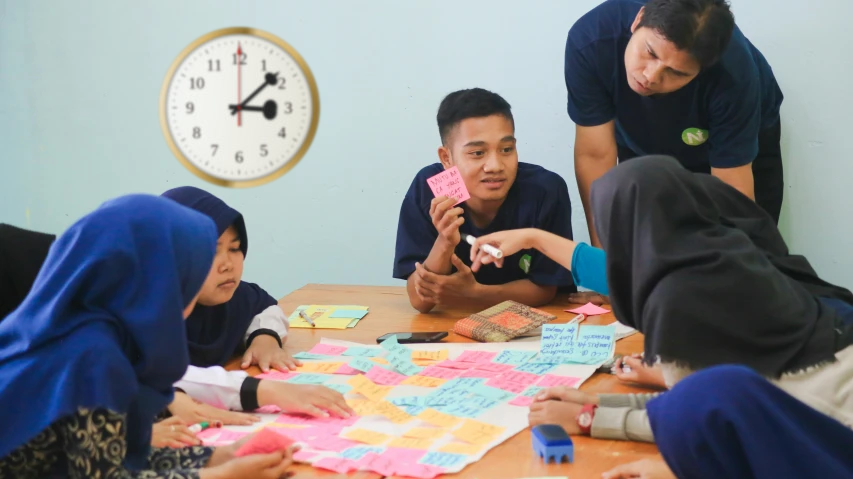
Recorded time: 3:08:00
